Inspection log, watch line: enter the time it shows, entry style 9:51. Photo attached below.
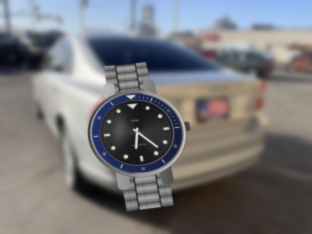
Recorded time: 6:23
